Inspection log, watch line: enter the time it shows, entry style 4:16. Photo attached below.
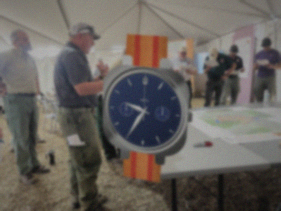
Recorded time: 9:35
